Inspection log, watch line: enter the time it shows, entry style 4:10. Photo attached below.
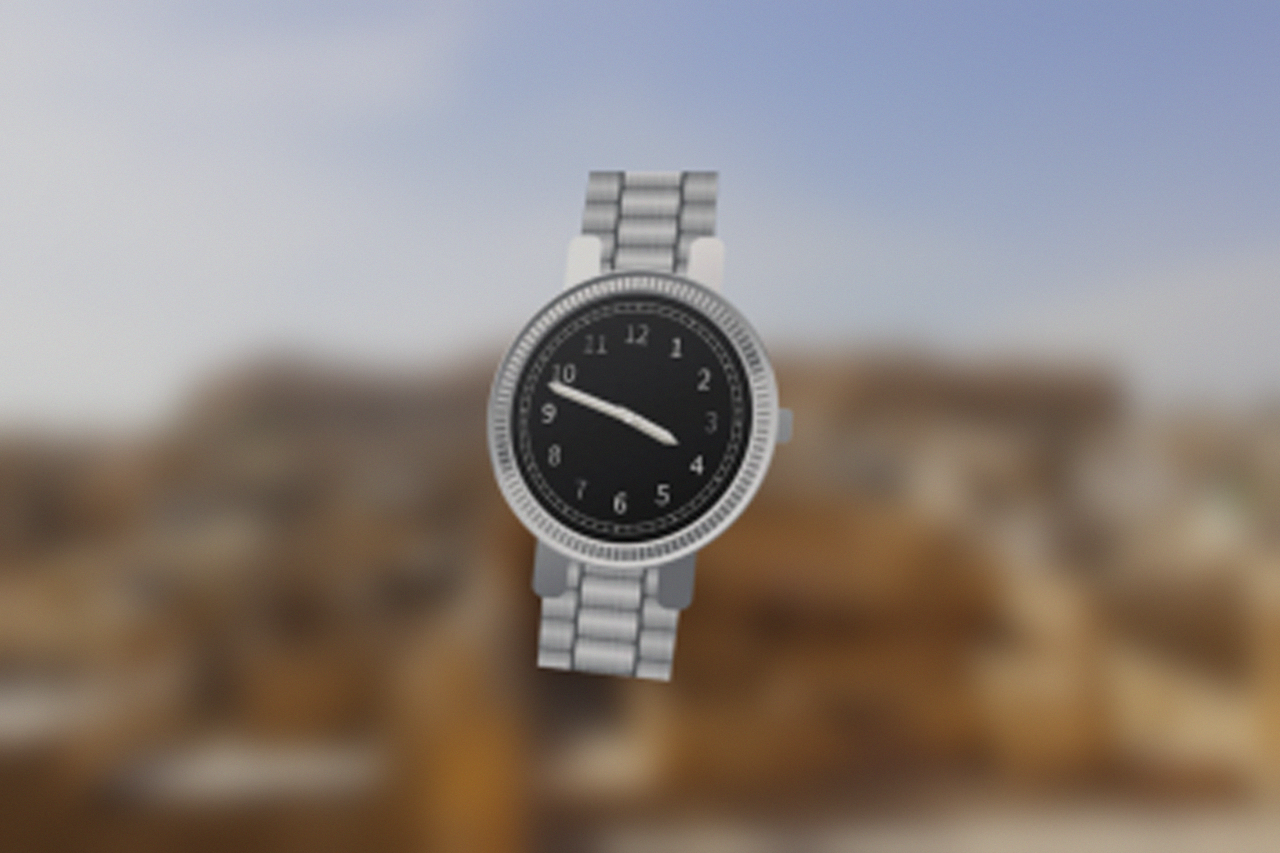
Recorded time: 3:48
